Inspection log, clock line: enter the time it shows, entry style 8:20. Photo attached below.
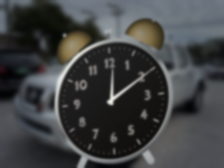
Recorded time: 12:10
